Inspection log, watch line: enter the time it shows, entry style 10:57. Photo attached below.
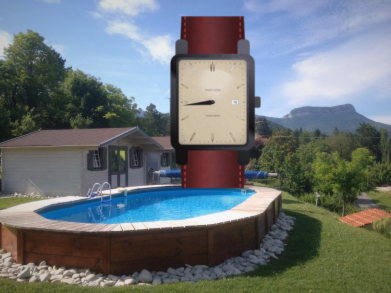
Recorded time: 8:44
